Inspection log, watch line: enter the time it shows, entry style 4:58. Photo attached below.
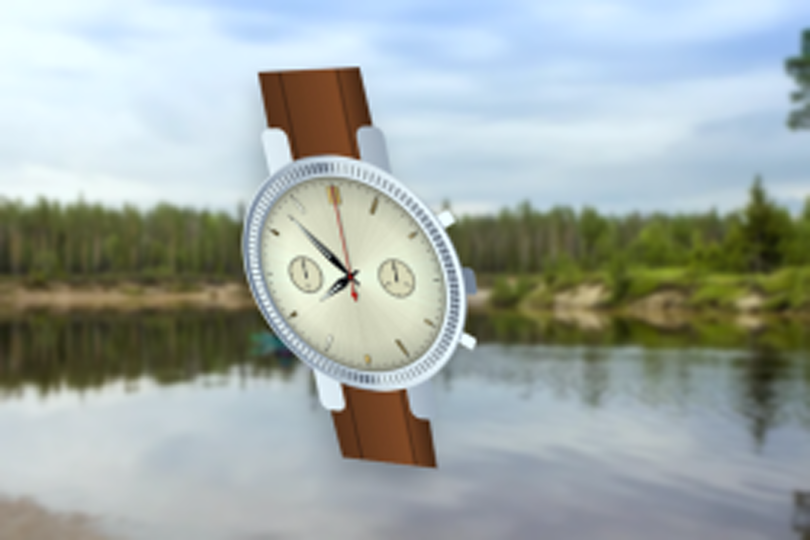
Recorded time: 7:53
